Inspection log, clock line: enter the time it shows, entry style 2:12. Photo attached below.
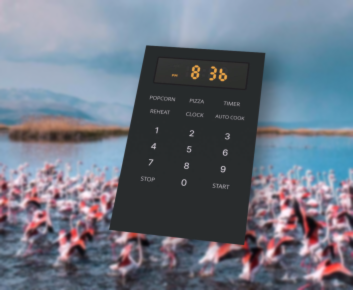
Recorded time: 8:36
